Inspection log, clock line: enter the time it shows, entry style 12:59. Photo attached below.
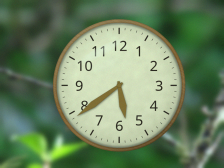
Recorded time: 5:39
